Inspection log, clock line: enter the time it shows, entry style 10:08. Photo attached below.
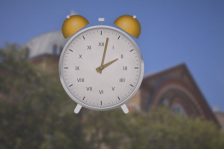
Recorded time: 2:02
